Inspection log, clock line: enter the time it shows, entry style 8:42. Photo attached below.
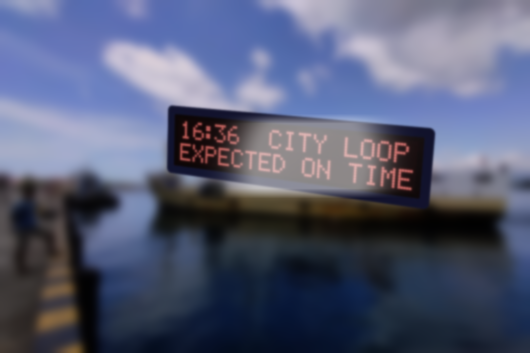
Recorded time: 16:36
